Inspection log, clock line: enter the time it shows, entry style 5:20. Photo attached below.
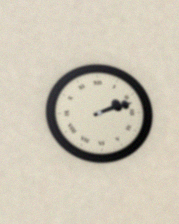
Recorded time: 2:12
